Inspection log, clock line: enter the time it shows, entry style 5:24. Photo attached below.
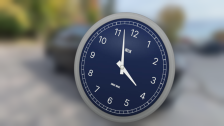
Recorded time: 3:57
